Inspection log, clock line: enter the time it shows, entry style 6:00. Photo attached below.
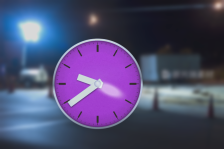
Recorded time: 9:39
